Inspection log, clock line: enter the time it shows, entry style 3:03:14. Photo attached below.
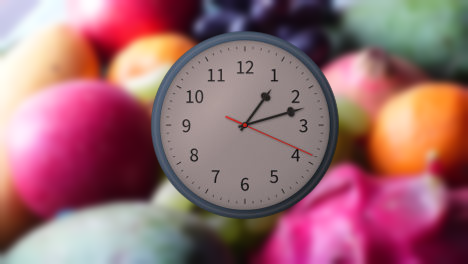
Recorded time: 1:12:19
